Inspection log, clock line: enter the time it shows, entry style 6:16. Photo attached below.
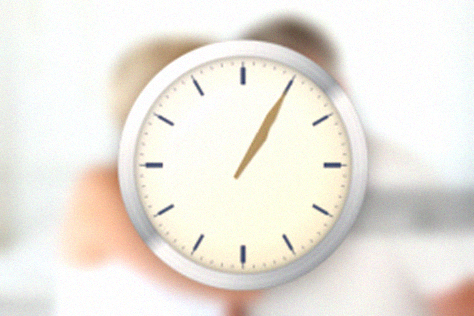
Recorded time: 1:05
